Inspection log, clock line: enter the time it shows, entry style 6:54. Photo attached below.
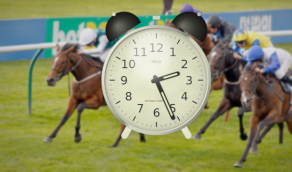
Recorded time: 2:26
